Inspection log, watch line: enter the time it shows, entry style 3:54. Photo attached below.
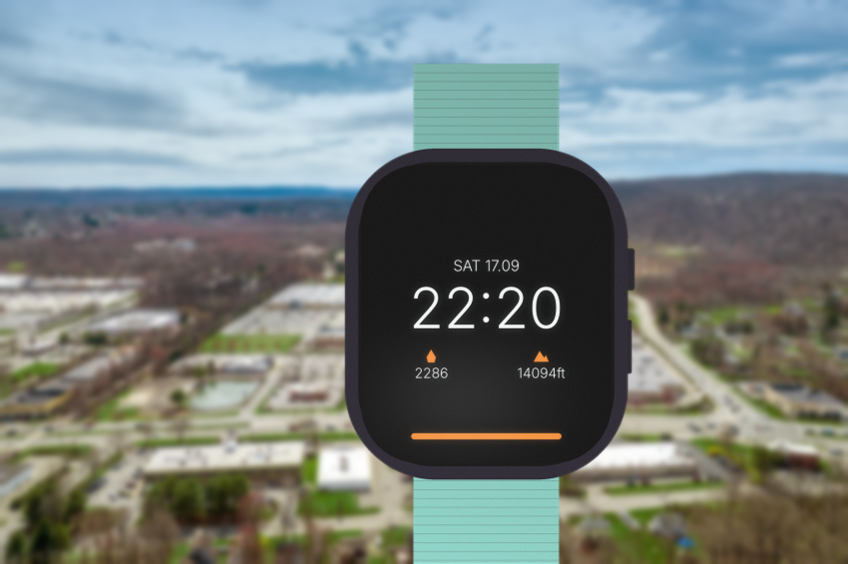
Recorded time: 22:20
